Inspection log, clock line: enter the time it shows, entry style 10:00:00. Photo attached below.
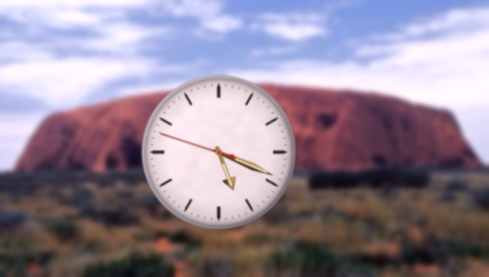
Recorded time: 5:18:48
